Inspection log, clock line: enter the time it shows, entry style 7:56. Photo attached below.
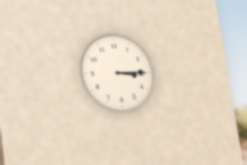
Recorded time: 3:15
